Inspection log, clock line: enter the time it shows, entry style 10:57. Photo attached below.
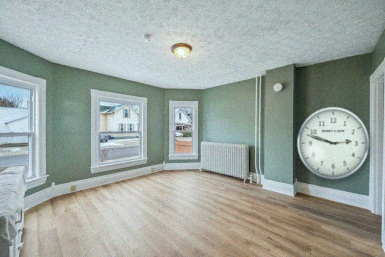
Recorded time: 2:48
